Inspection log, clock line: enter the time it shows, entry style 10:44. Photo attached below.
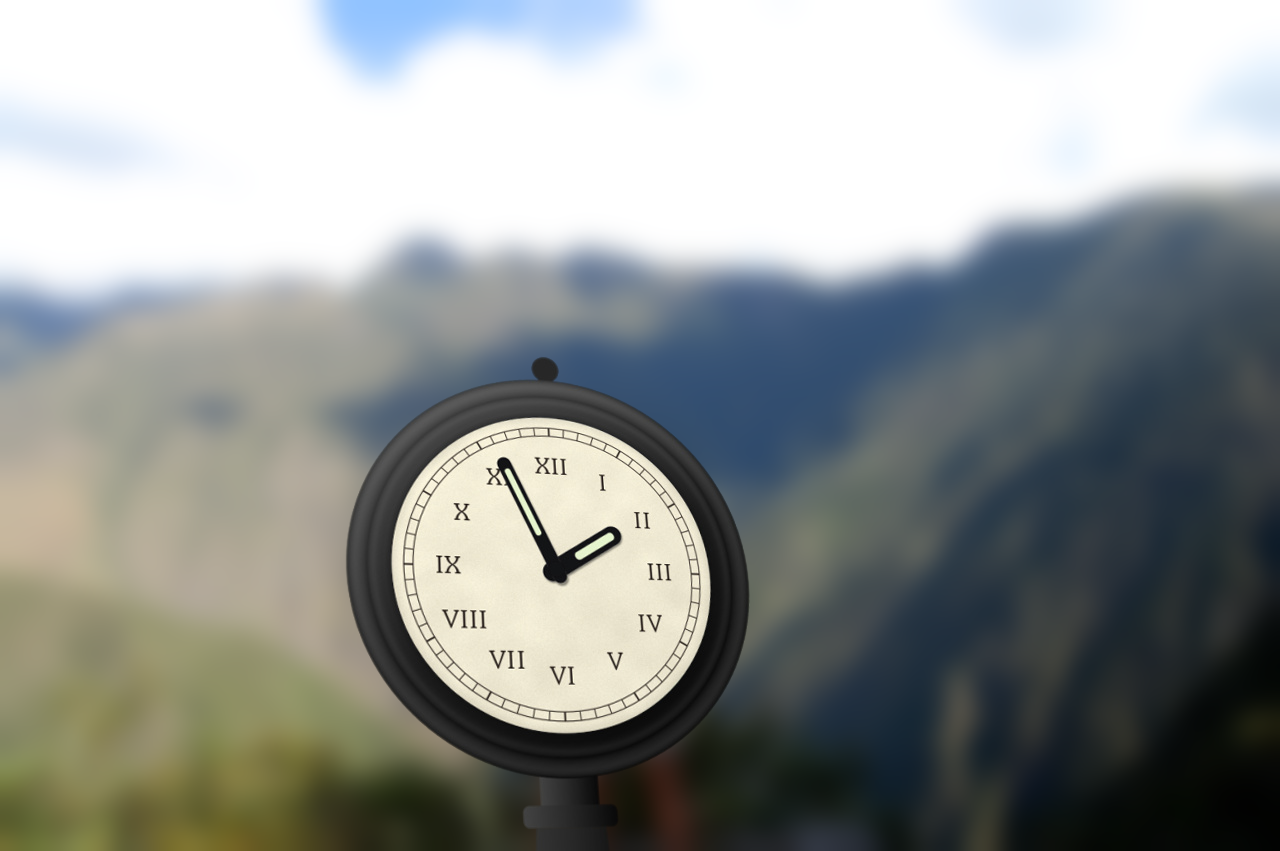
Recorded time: 1:56
